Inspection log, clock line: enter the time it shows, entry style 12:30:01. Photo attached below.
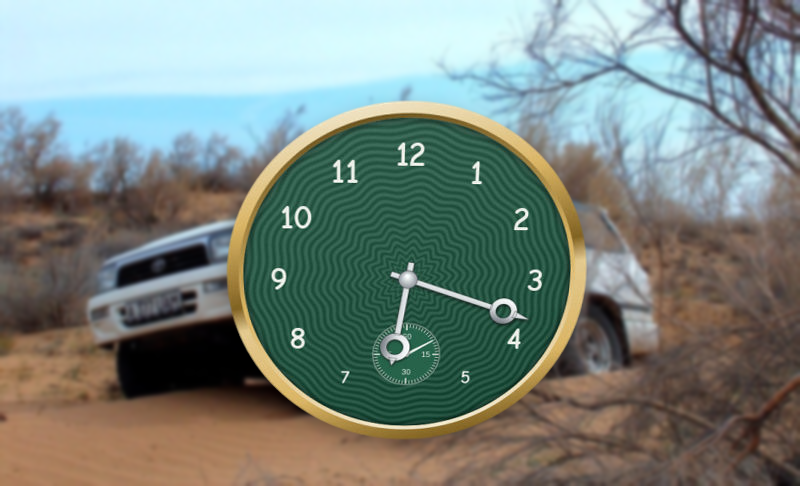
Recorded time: 6:18:10
